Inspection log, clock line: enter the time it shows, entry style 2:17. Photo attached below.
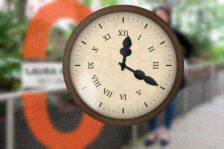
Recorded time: 12:20
